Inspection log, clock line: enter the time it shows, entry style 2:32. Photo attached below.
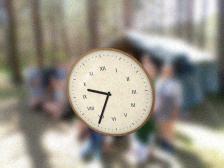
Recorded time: 9:35
